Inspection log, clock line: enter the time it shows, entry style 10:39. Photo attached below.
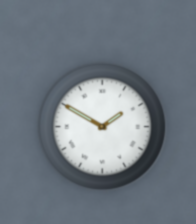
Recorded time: 1:50
